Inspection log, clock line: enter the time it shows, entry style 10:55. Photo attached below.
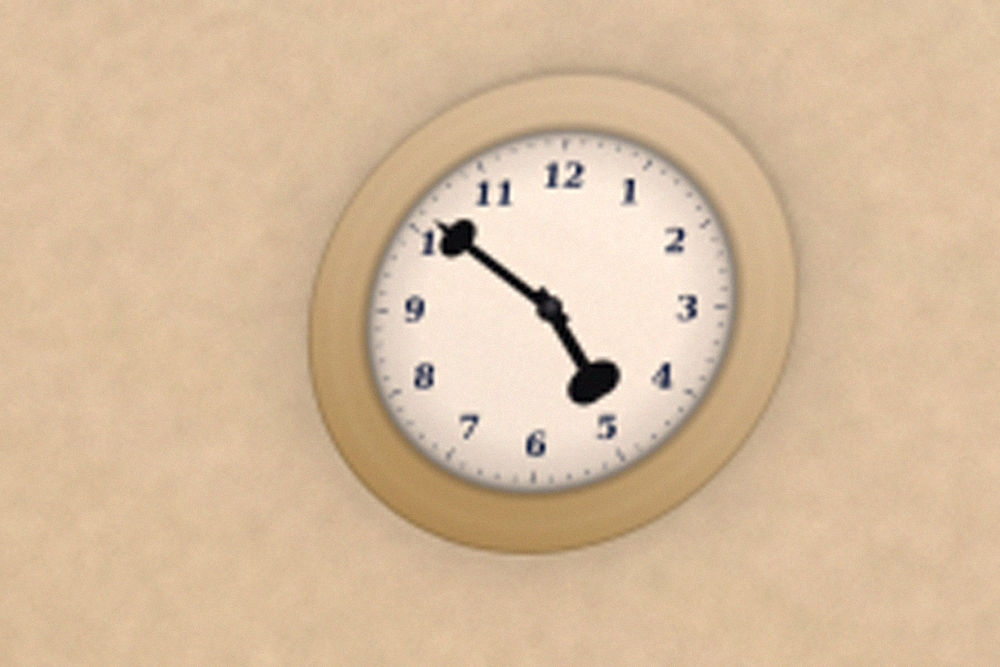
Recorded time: 4:51
